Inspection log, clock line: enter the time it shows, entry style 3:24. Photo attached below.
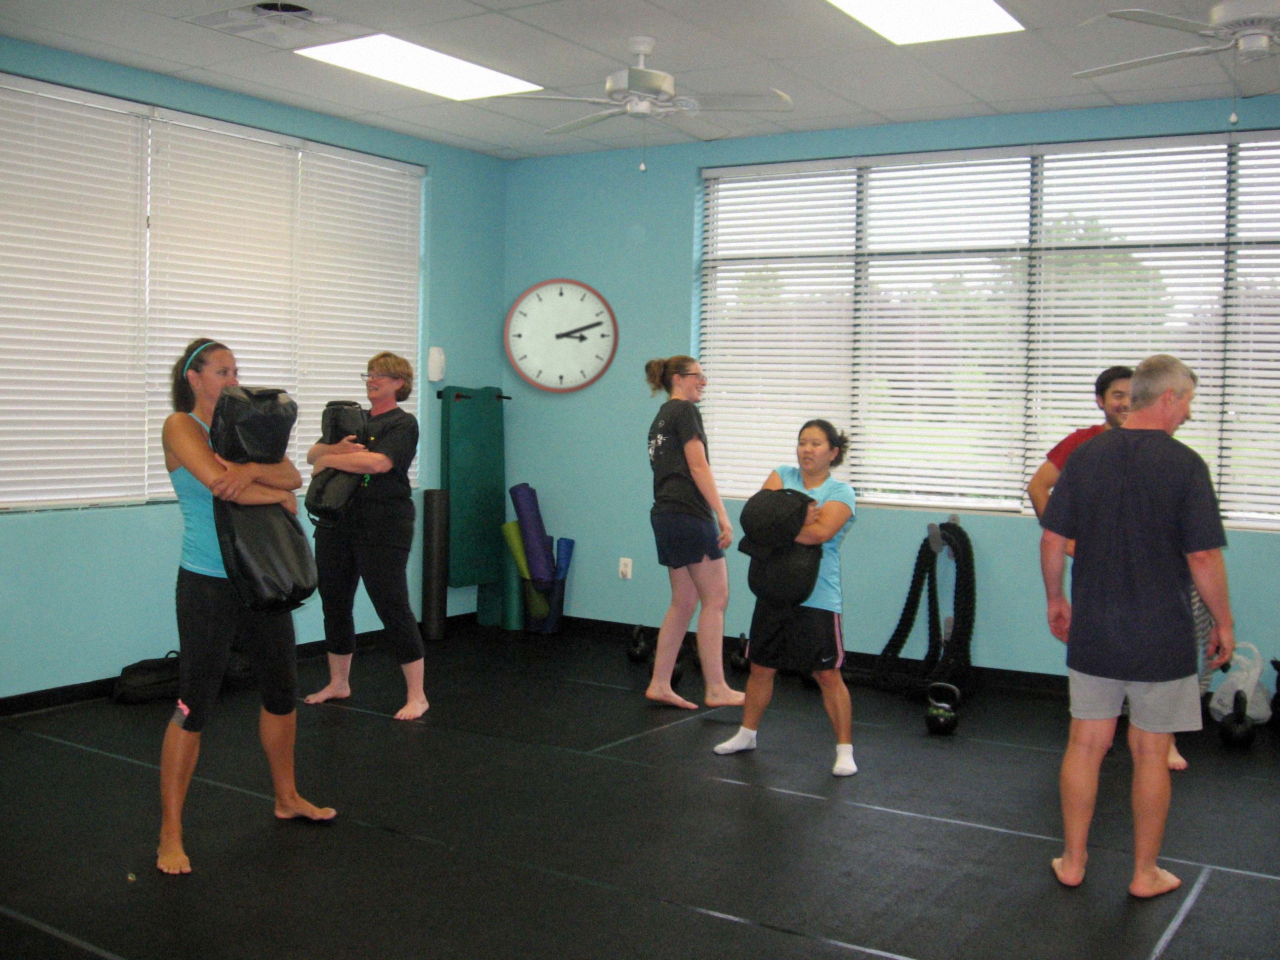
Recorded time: 3:12
